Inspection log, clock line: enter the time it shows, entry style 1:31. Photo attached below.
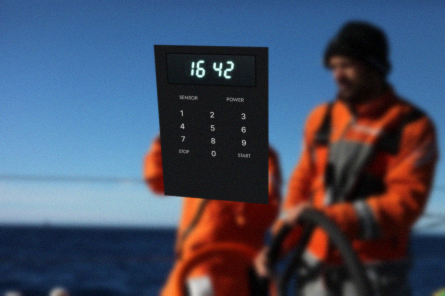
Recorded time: 16:42
